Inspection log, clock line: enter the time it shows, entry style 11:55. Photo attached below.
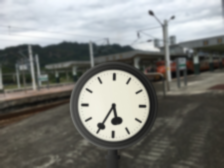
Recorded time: 5:35
